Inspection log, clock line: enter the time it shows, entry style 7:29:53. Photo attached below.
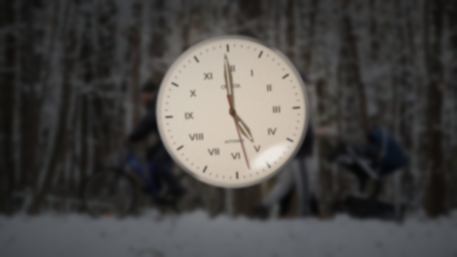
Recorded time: 4:59:28
